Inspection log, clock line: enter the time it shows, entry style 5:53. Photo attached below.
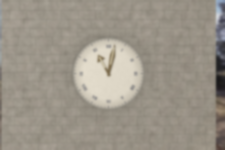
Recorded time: 11:02
